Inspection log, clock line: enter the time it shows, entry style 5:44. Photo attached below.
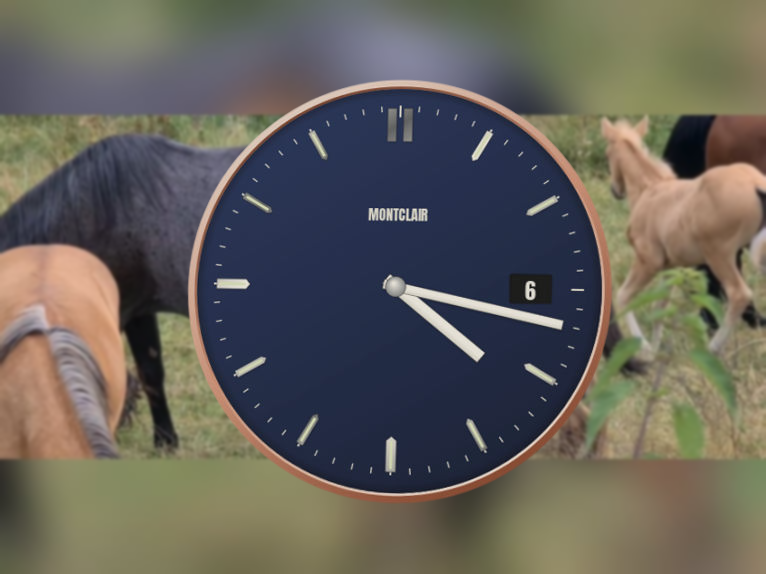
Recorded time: 4:17
